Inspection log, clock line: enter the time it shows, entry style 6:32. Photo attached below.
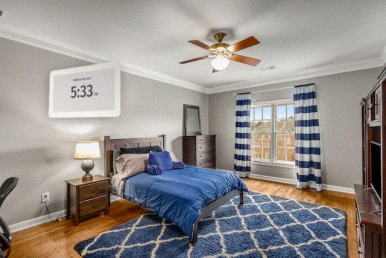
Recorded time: 5:33
